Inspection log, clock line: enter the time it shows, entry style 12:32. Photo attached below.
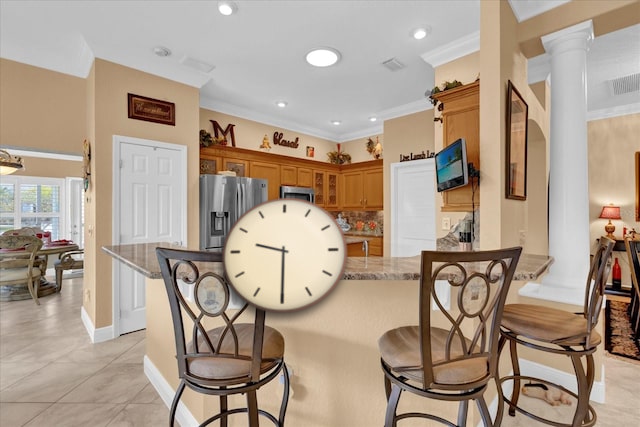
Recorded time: 9:30
